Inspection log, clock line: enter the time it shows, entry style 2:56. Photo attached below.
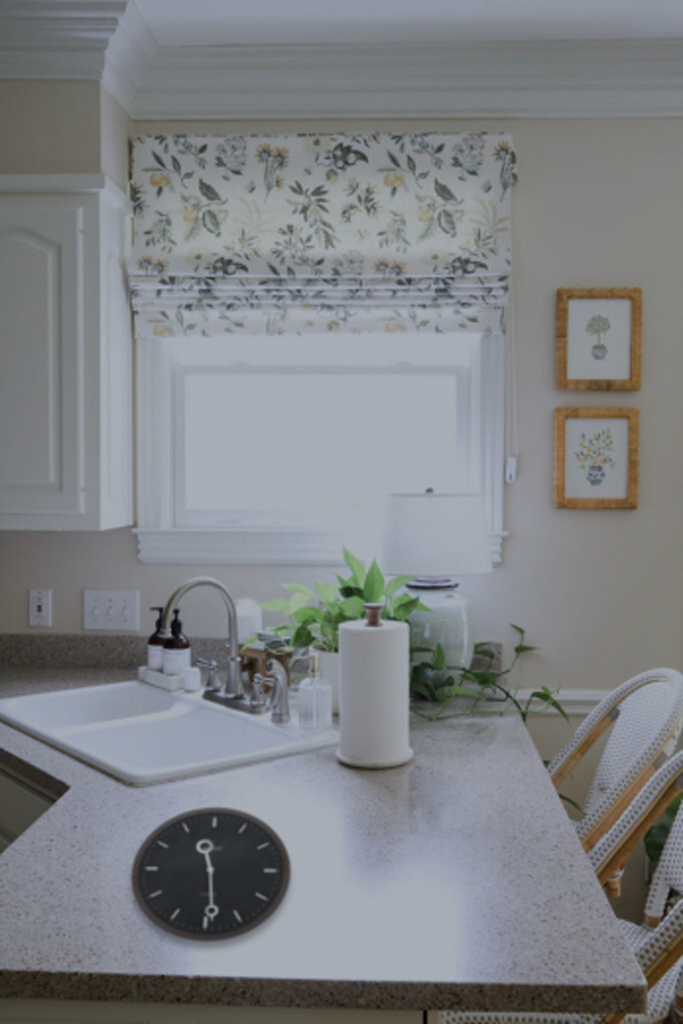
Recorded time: 11:29
